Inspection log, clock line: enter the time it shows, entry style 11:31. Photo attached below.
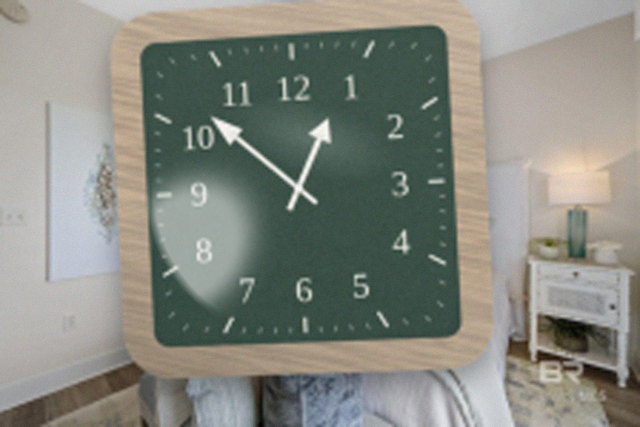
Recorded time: 12:52
